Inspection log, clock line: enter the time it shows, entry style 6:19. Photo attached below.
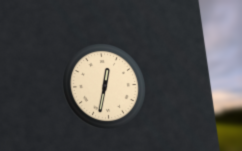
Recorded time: 12:33
